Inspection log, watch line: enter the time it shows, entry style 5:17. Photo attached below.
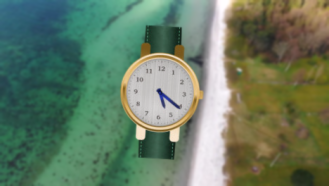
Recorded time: 5:21
